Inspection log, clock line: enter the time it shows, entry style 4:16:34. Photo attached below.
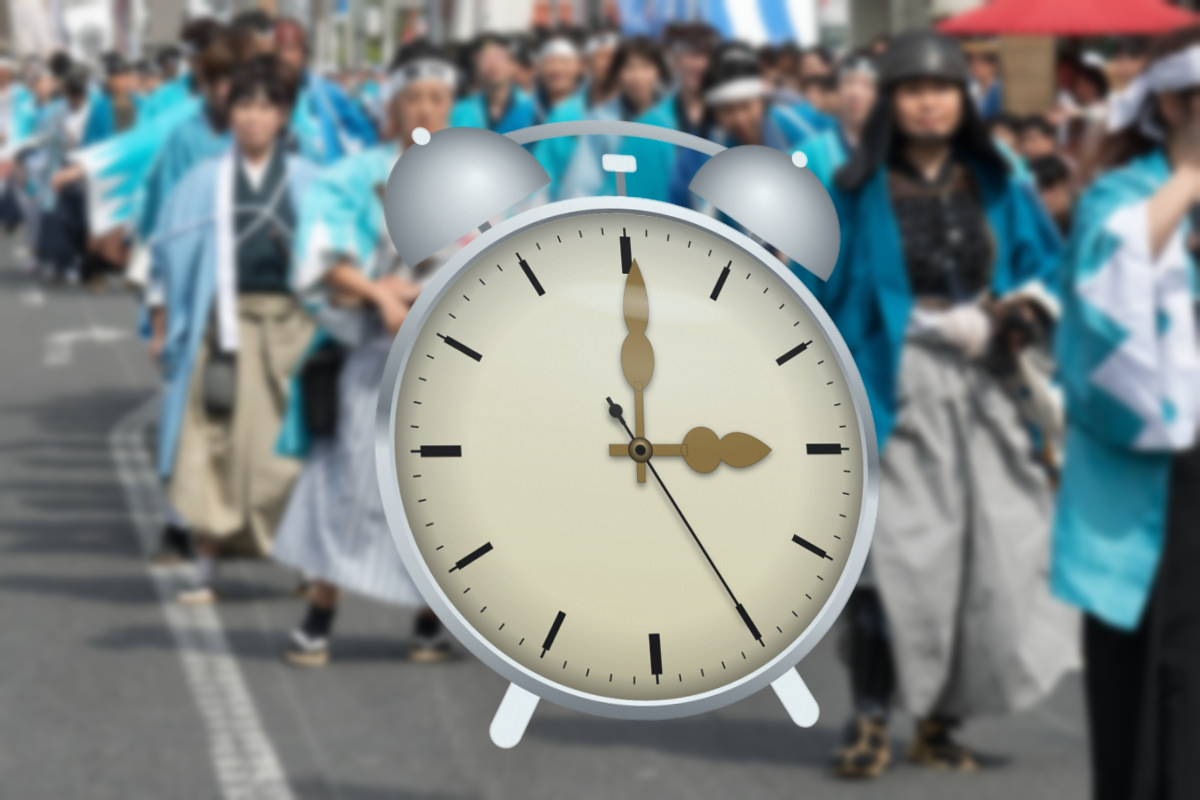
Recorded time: 3:00:25
